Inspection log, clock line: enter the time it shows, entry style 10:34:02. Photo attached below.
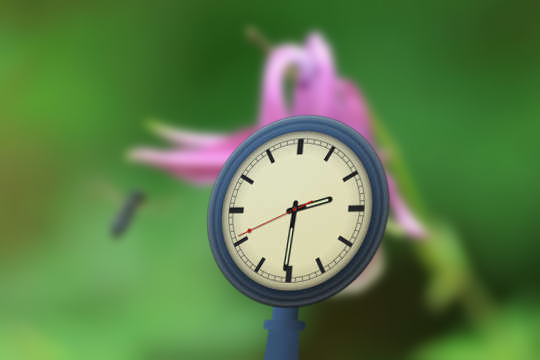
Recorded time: 2:30:41
